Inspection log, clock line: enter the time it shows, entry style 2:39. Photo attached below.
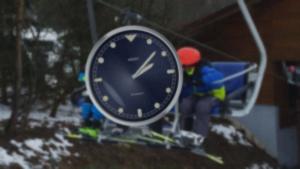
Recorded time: 2:08
